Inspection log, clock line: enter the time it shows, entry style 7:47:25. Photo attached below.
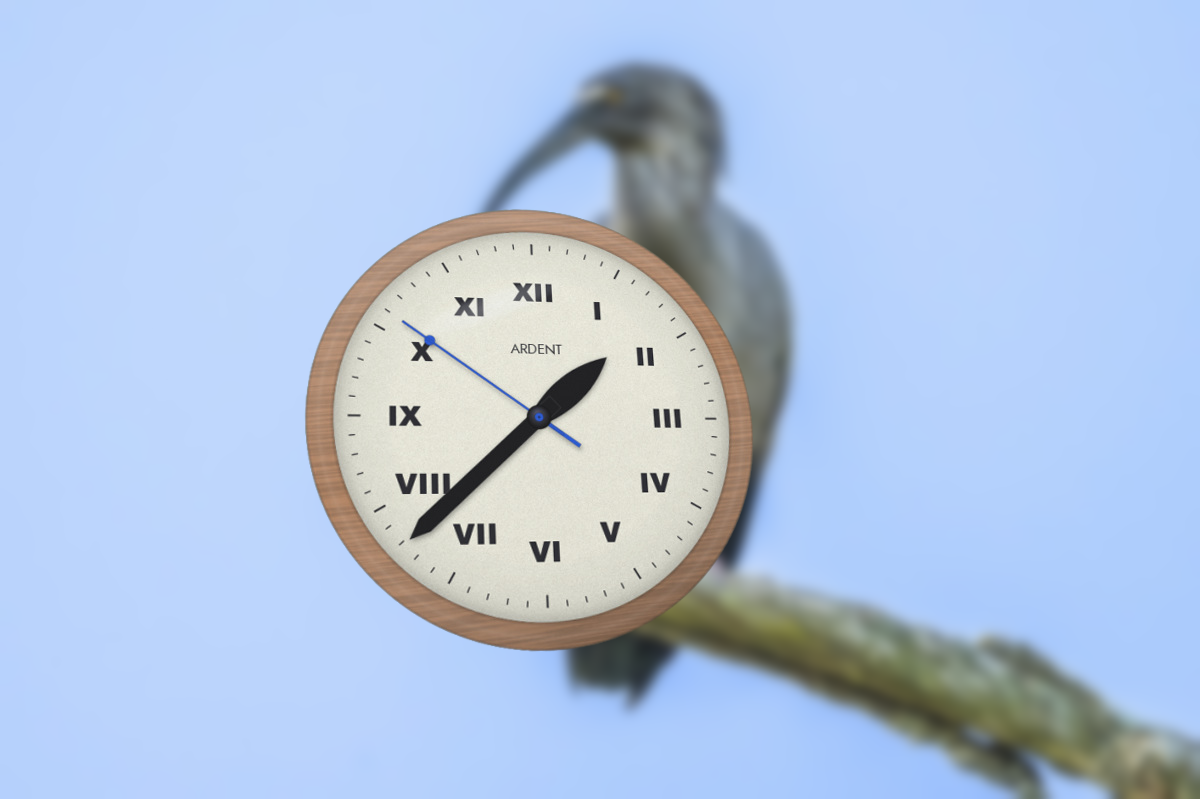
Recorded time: 1:37:51
